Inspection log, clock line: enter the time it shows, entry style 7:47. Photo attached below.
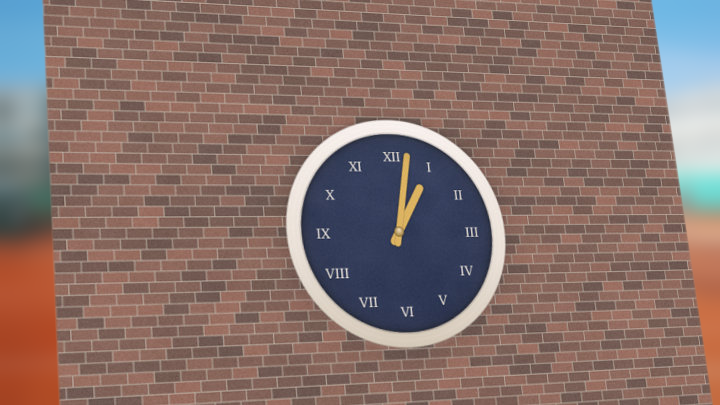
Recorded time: 1:02
